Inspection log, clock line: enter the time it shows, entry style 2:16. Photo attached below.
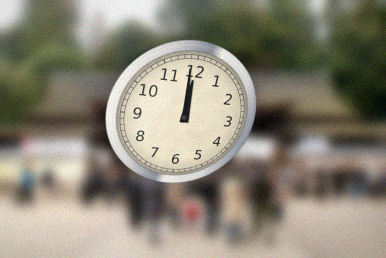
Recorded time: 11:59
